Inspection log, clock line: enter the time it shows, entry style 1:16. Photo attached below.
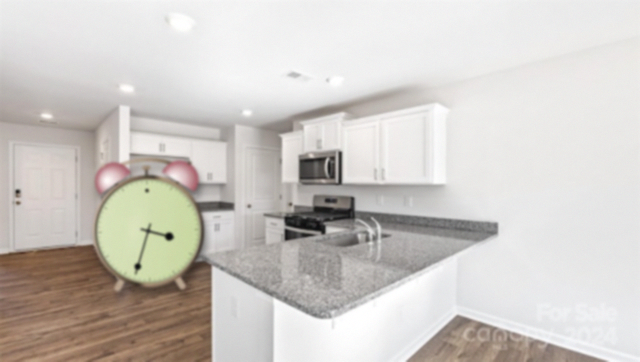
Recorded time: 3:33
